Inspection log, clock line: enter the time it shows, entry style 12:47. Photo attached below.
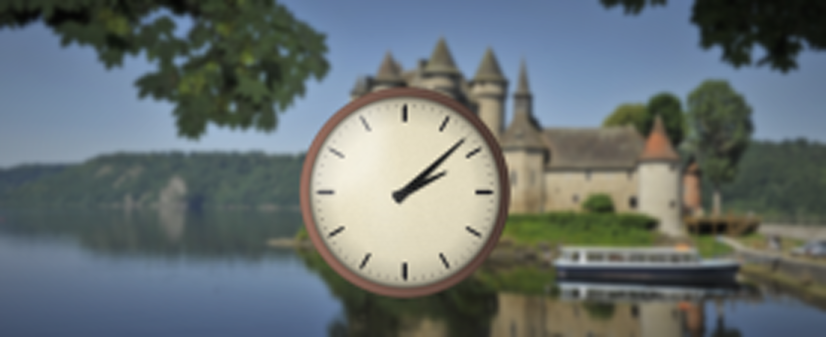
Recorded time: 2:08
